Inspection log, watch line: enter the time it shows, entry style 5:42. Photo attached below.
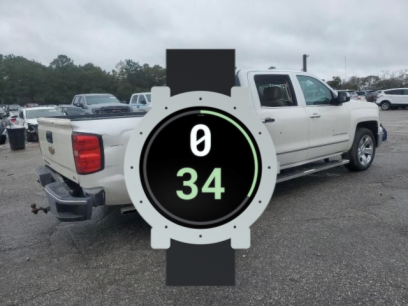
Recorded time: 0:34
